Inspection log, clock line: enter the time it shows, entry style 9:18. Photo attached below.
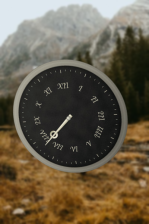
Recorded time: 7:38
